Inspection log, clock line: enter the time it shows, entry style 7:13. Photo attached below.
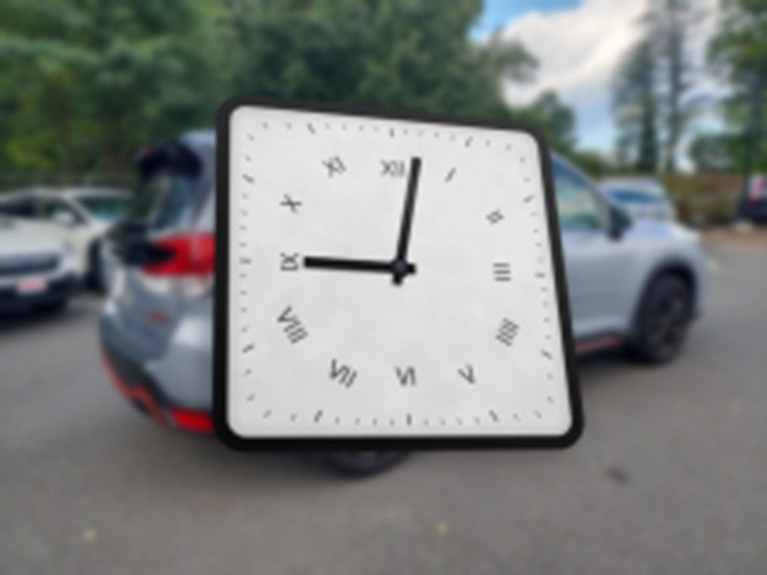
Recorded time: 9:02
